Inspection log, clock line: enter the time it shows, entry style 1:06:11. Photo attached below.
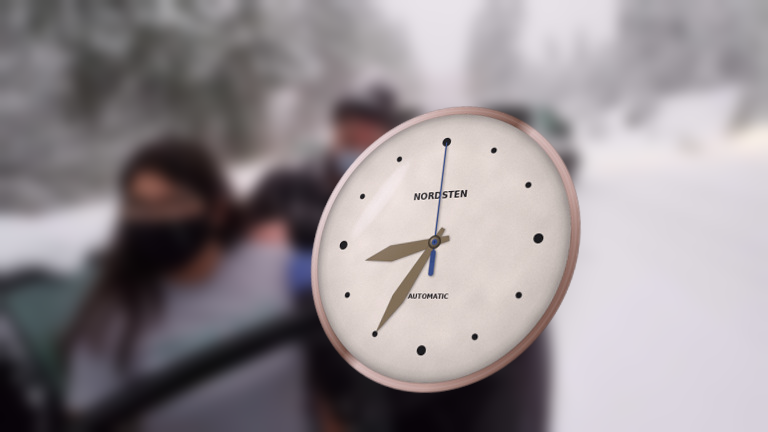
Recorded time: 8:35:00
